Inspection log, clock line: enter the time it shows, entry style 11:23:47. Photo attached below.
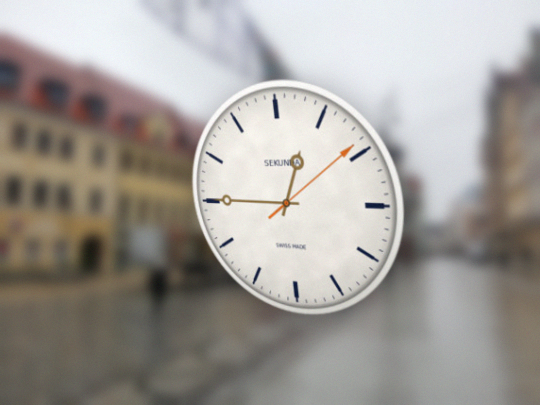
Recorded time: 12:45:09
